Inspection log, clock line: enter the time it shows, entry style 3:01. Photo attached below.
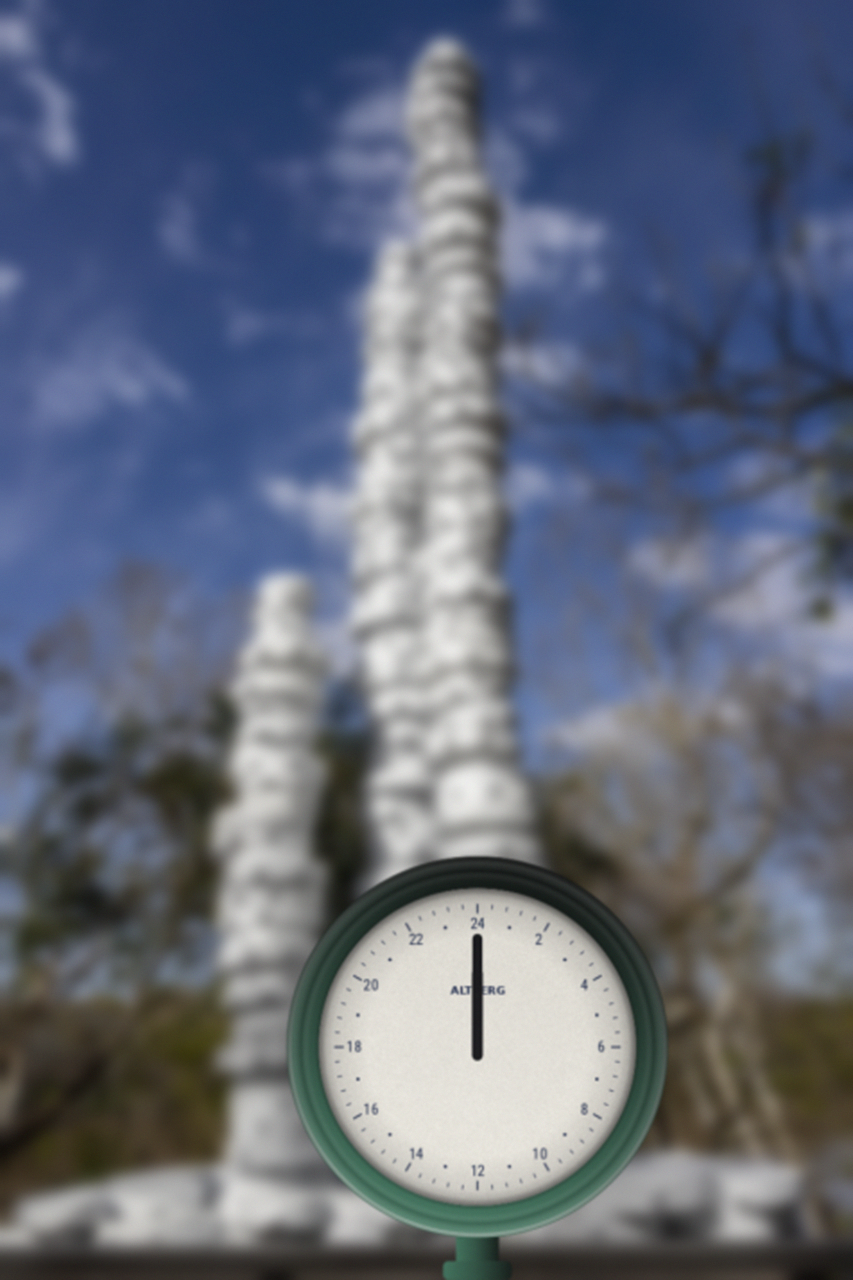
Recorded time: 0:00
